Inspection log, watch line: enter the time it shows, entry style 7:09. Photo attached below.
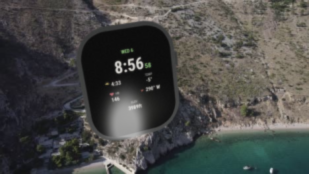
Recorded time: 8:56
